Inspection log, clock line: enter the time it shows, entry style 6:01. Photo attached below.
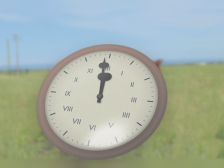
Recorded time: 11:59
